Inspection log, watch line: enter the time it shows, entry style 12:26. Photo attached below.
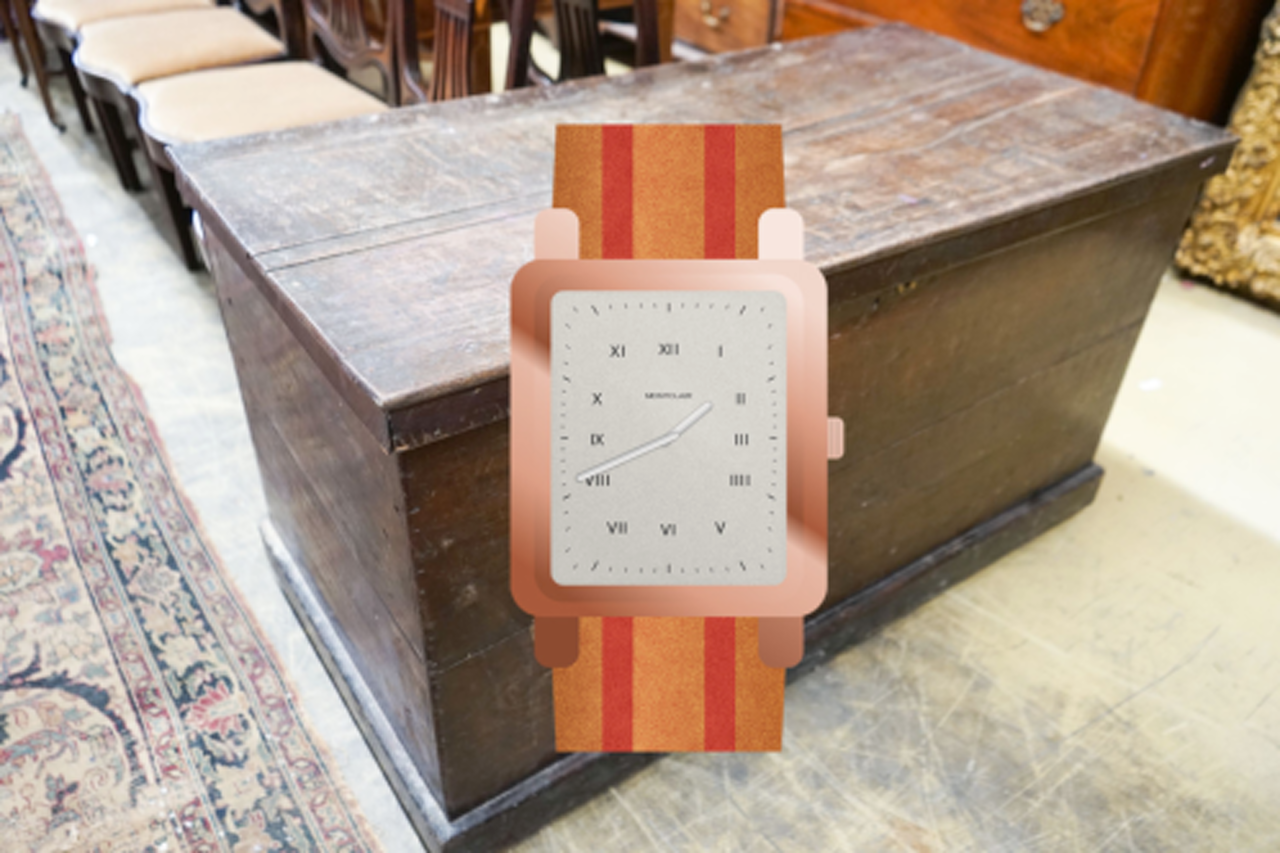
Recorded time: 1:41
